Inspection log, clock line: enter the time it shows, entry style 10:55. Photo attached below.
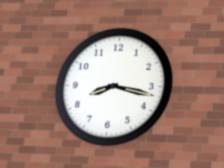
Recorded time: 8:17
